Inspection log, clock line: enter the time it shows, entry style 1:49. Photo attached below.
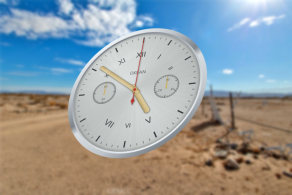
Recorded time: 4:51
